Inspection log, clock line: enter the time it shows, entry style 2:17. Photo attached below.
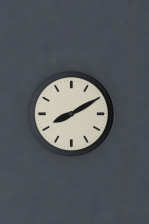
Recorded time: 8:10
